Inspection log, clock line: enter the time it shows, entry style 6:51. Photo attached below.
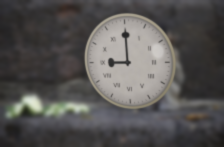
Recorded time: 9:00
